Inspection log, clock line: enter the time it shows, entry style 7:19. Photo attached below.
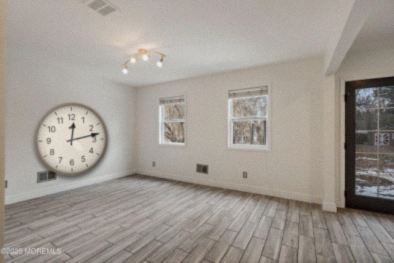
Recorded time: 12:13
